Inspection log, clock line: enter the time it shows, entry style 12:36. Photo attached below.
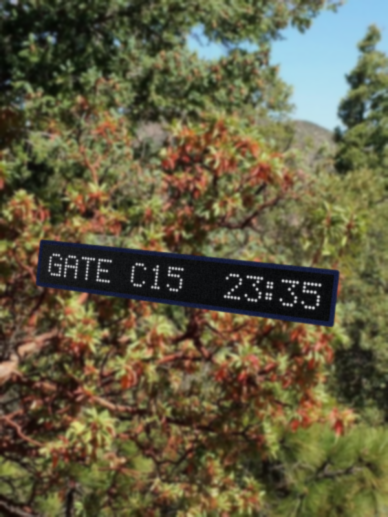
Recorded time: 23:35
